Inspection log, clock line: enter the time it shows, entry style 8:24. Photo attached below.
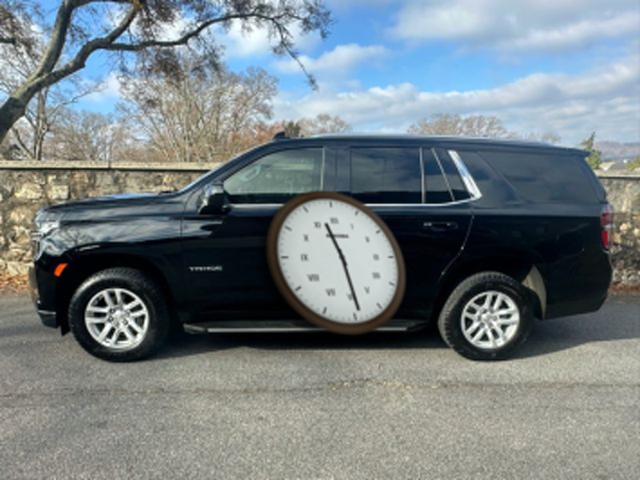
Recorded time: 11:29
